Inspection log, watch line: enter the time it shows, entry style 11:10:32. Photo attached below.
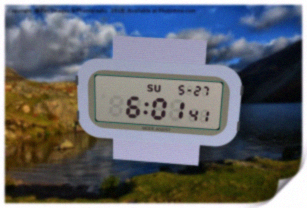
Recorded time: 6:01:41
